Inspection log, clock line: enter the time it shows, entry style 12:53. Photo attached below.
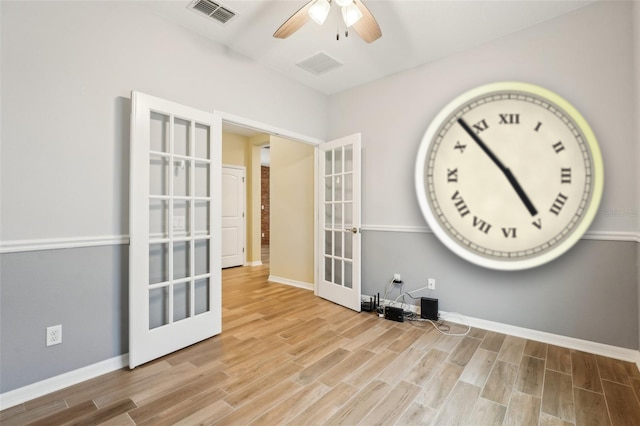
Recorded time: 4:53
